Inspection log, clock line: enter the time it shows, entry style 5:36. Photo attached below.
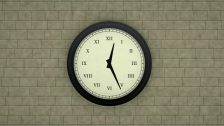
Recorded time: 12:26
